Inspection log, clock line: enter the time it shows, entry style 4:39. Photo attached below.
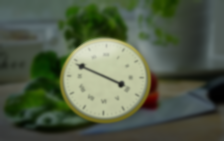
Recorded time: 3:49
